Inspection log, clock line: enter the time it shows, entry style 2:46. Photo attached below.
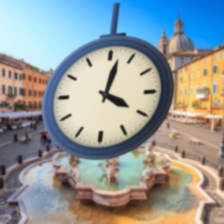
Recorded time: 4:02
